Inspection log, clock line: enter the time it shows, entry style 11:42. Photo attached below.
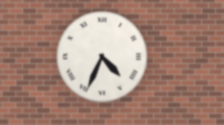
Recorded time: 4:34
